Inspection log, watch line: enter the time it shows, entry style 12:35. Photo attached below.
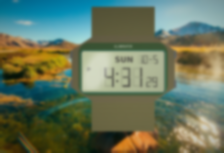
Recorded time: 4:31
